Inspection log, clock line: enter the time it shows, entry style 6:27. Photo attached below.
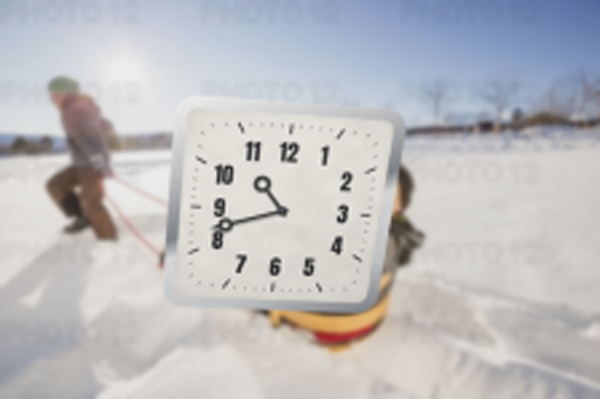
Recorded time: 10:42
